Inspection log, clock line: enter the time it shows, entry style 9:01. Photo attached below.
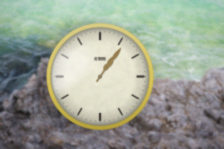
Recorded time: 1:06
